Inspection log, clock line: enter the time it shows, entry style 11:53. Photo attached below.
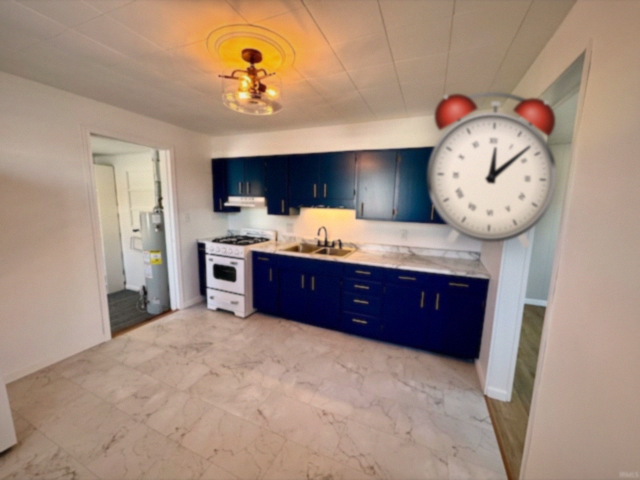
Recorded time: 12:08
